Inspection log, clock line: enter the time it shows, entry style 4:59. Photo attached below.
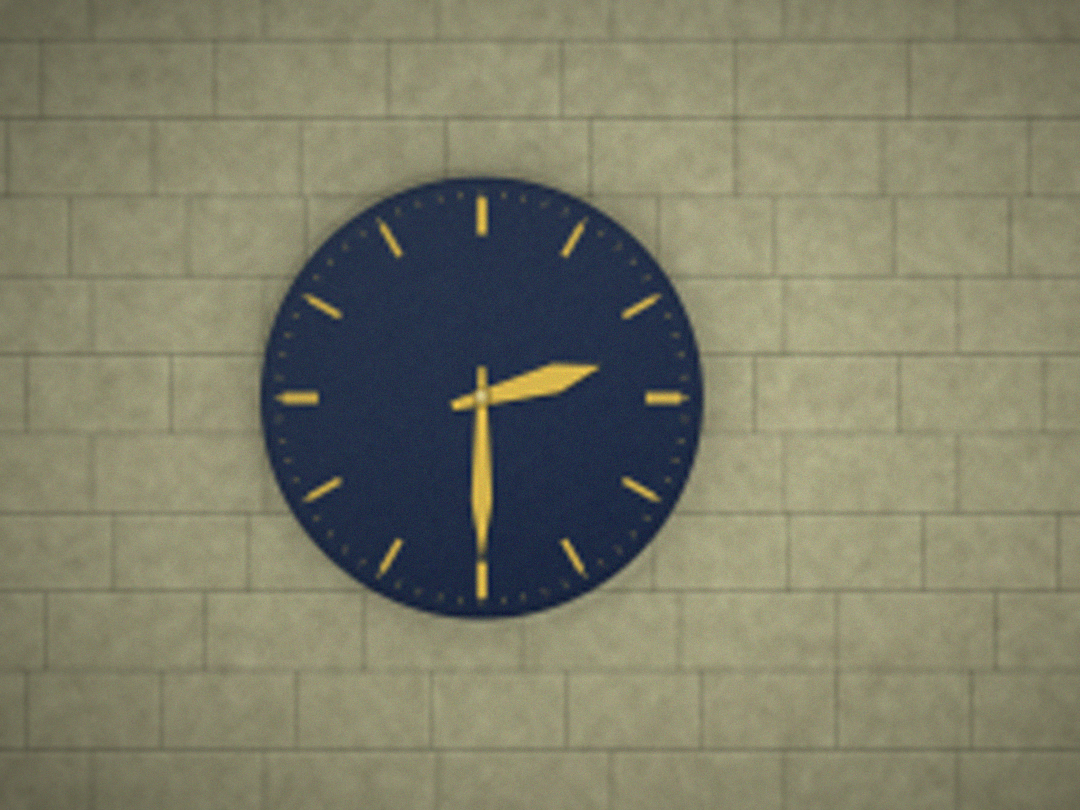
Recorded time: 2:30
